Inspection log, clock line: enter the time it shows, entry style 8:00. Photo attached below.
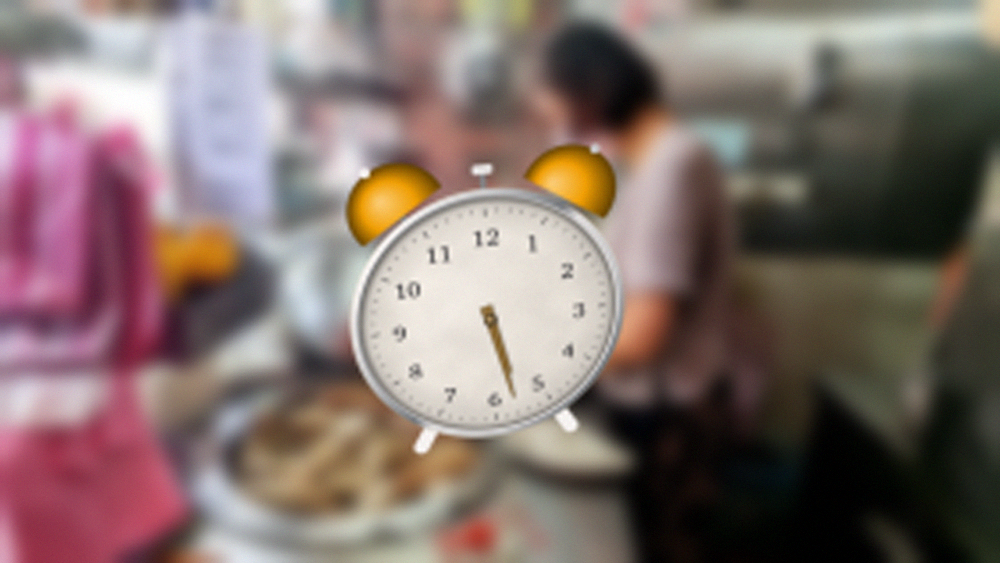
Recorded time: 5:28
